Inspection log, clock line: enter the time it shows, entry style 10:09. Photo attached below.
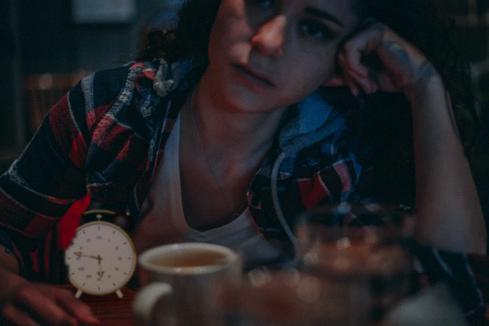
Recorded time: 5:47
